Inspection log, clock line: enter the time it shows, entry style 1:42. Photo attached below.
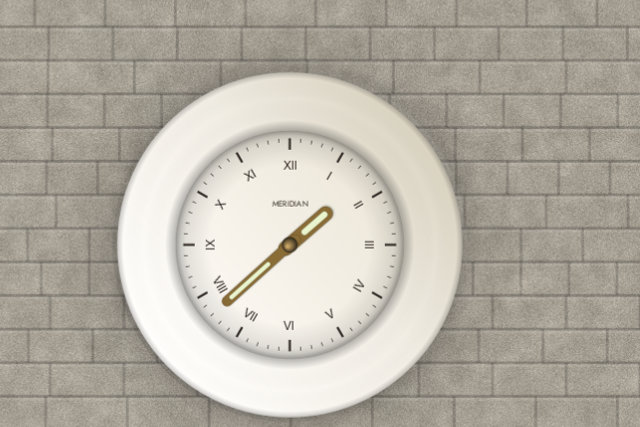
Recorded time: 1:38
